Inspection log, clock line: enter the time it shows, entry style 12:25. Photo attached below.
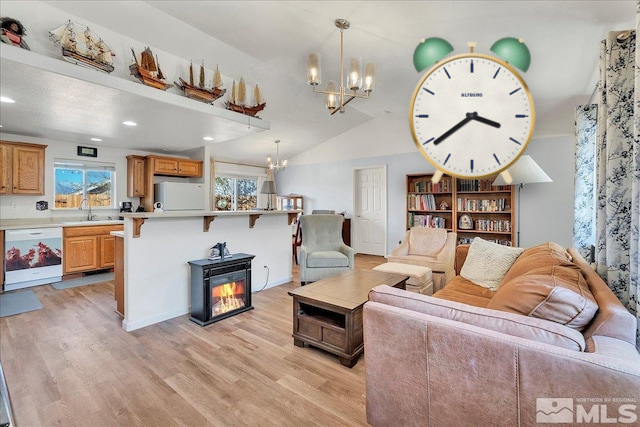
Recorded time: 3:39
